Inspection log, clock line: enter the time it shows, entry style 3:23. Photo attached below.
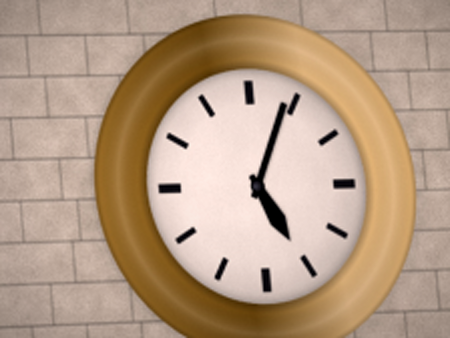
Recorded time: 5:04
